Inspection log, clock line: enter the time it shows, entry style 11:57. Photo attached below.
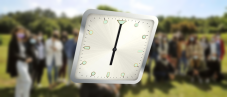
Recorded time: 6:00
